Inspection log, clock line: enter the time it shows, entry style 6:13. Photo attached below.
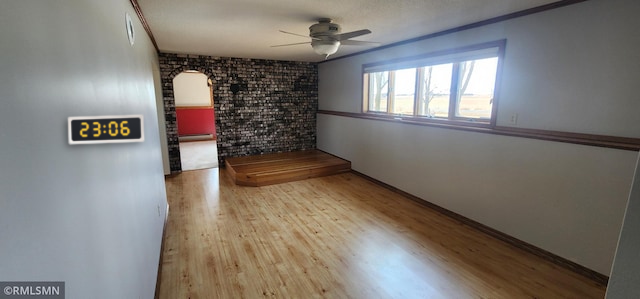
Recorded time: 23:06
